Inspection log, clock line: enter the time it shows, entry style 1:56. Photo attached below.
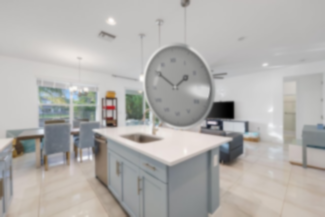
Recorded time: 1:51
